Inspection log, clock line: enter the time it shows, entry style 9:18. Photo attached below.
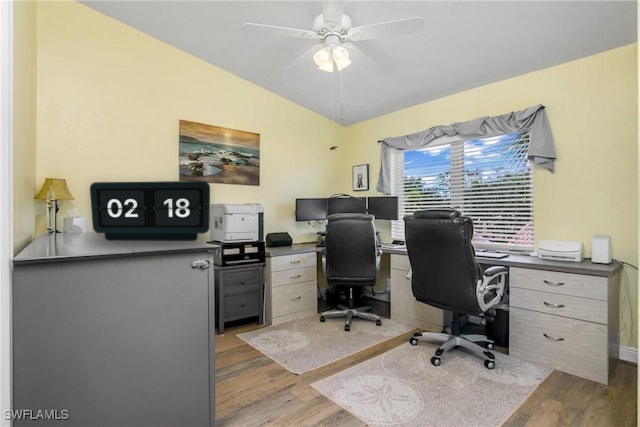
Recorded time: 2:18
